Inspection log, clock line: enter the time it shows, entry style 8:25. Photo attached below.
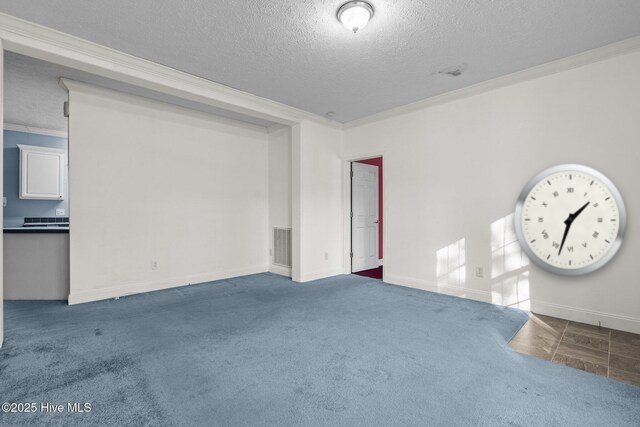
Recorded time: 1:33
